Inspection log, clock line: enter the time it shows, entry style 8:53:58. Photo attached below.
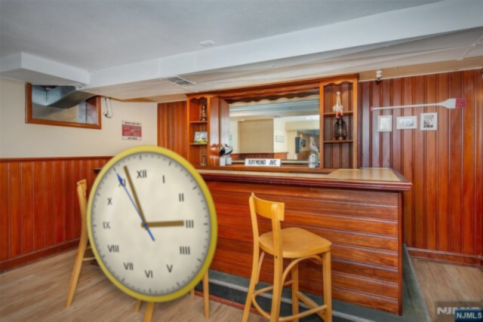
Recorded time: 2:56:55
